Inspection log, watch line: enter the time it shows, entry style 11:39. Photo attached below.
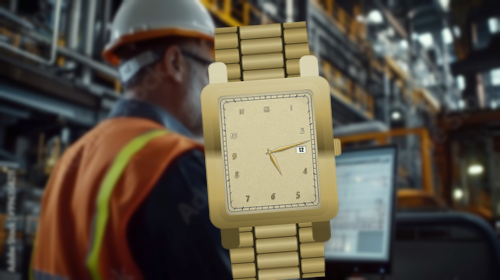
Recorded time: 5:13
